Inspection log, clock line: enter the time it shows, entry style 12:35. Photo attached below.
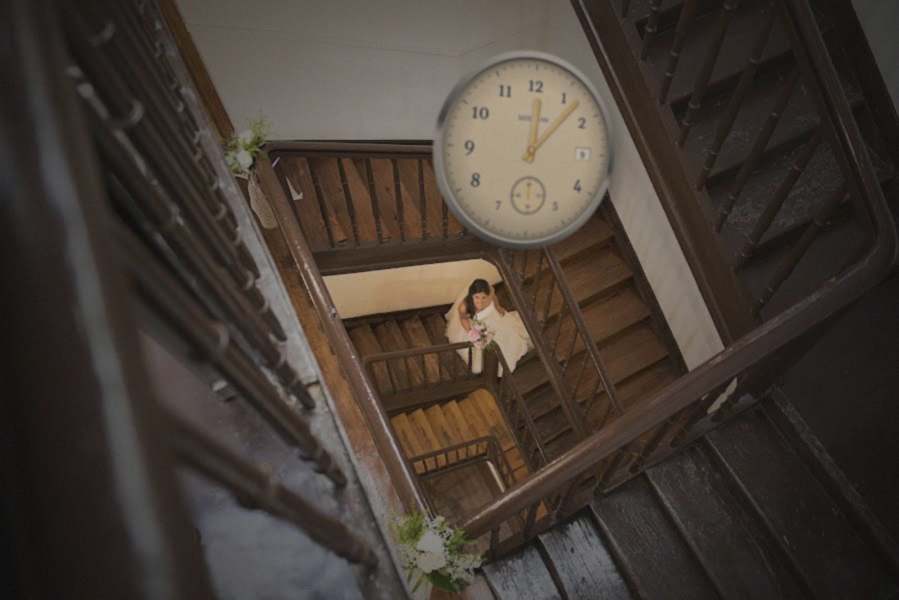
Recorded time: 12:07
